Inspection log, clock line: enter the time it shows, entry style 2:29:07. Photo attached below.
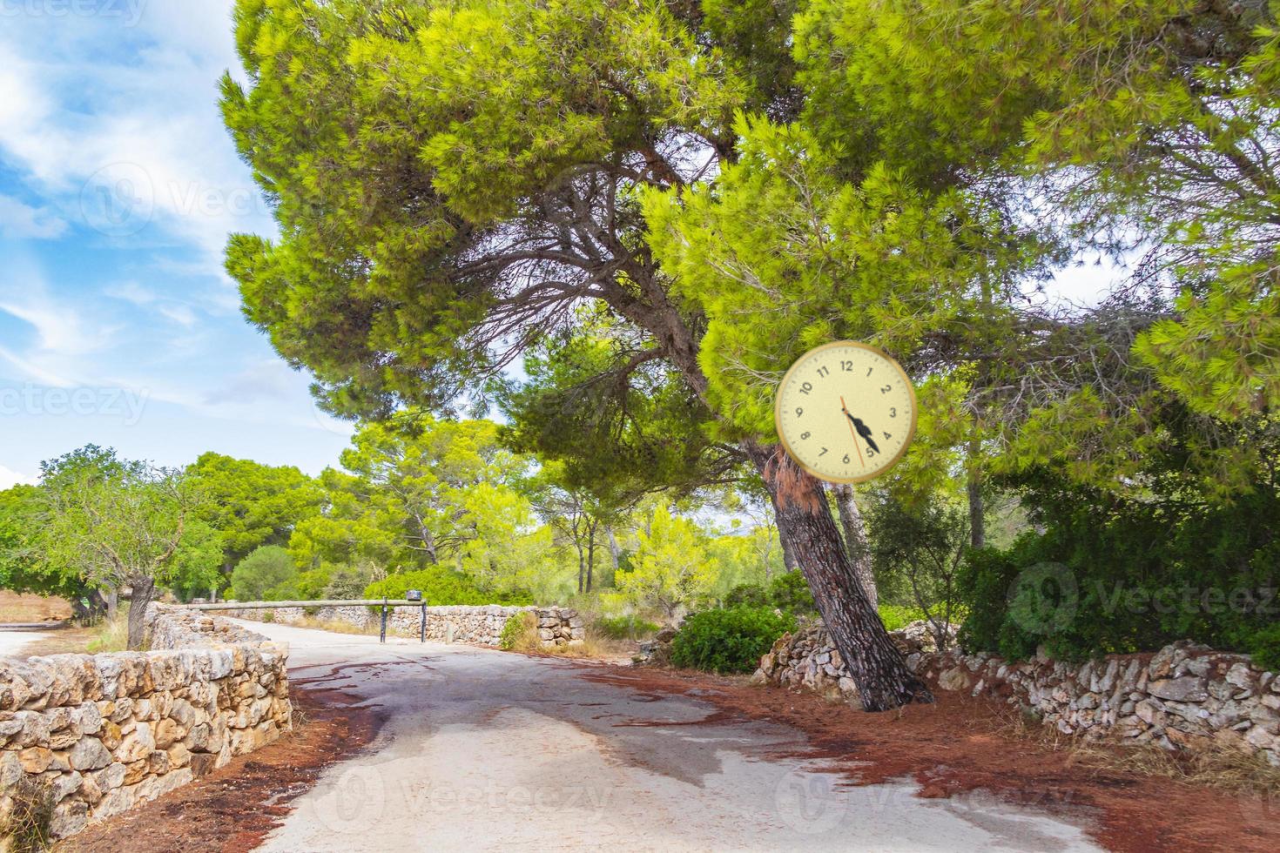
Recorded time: 4:23:27
